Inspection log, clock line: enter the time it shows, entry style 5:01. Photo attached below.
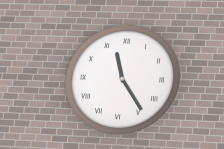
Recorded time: 11:24
